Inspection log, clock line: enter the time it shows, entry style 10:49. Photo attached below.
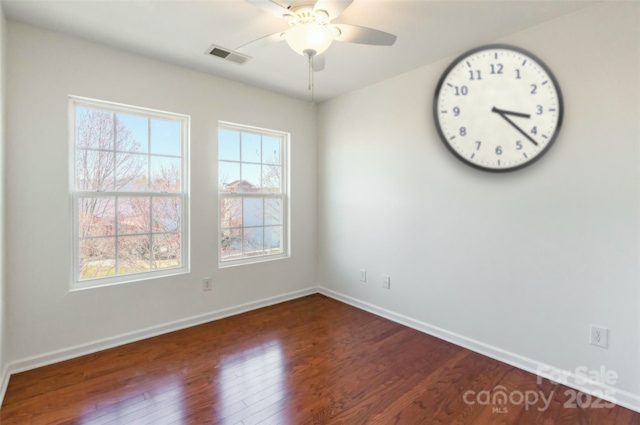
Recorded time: 3:22
